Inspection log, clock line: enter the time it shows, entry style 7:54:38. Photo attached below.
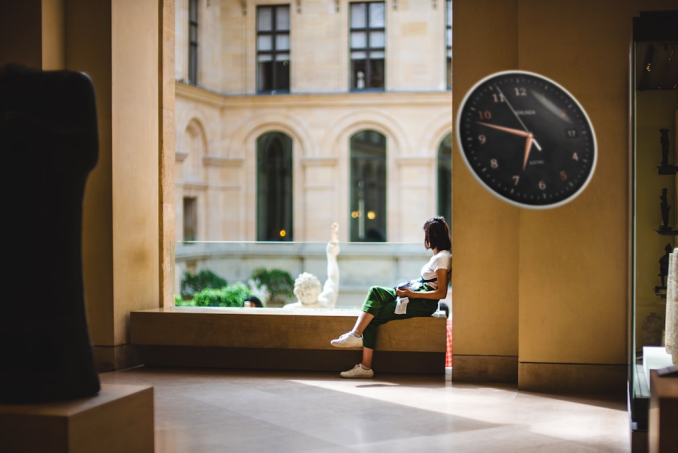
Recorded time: 6:47:56
